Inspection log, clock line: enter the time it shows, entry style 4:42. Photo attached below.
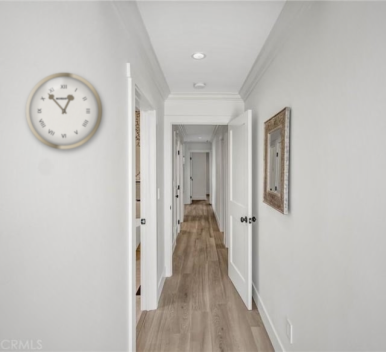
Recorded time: 12:53
